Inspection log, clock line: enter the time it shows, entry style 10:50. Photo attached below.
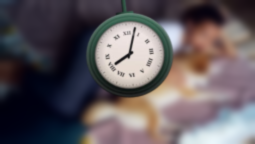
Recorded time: 8:03
